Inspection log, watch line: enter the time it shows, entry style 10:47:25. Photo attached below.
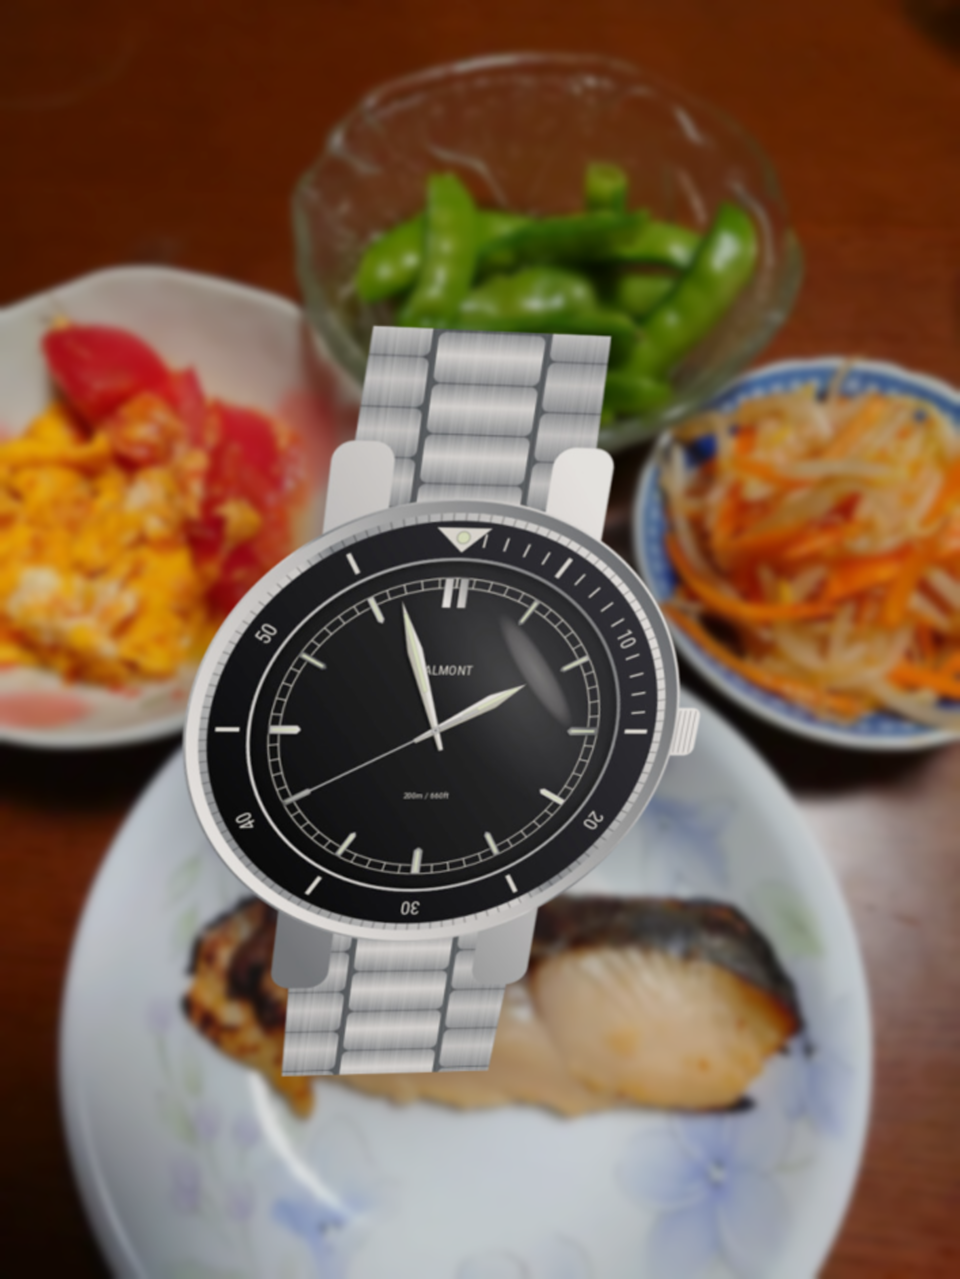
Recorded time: 1:56:40
